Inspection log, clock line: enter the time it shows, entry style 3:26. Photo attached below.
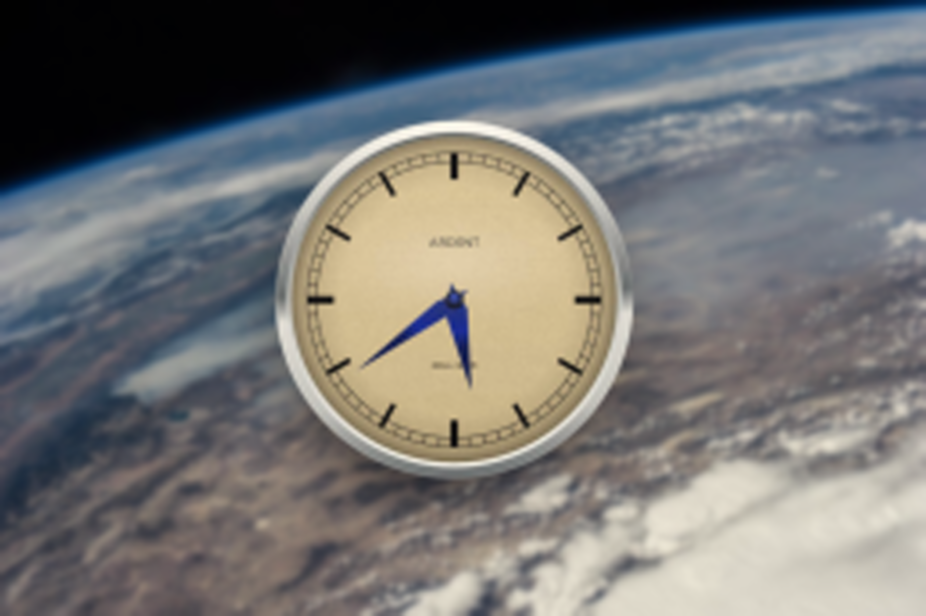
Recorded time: 5:39
